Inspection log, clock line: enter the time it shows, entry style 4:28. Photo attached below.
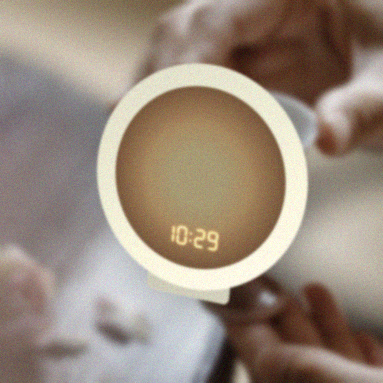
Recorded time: 10:29
